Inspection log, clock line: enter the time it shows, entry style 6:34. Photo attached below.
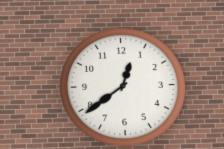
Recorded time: 12:39
